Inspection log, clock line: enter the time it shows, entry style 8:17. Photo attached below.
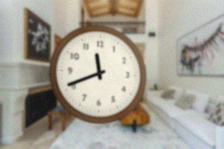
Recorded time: 11:41
